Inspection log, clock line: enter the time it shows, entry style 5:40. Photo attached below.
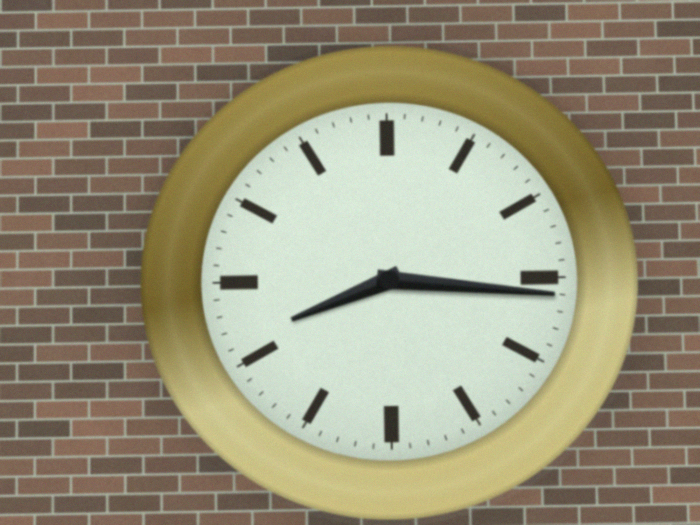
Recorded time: 8:16
